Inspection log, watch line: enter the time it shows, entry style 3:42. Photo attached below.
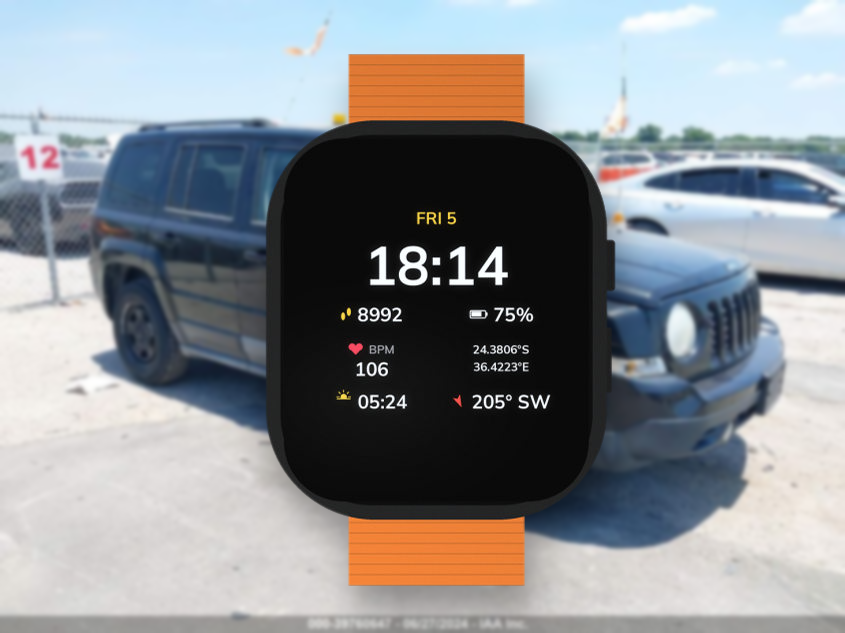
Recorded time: 18:14
